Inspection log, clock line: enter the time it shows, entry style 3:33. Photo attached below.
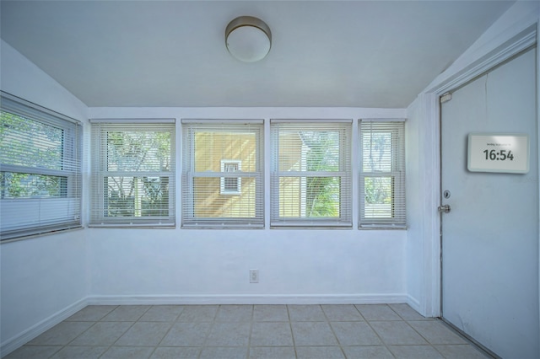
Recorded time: 16:54
